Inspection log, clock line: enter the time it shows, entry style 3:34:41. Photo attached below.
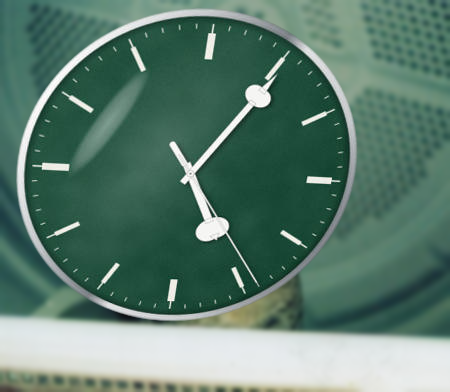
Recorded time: 5:05:24
